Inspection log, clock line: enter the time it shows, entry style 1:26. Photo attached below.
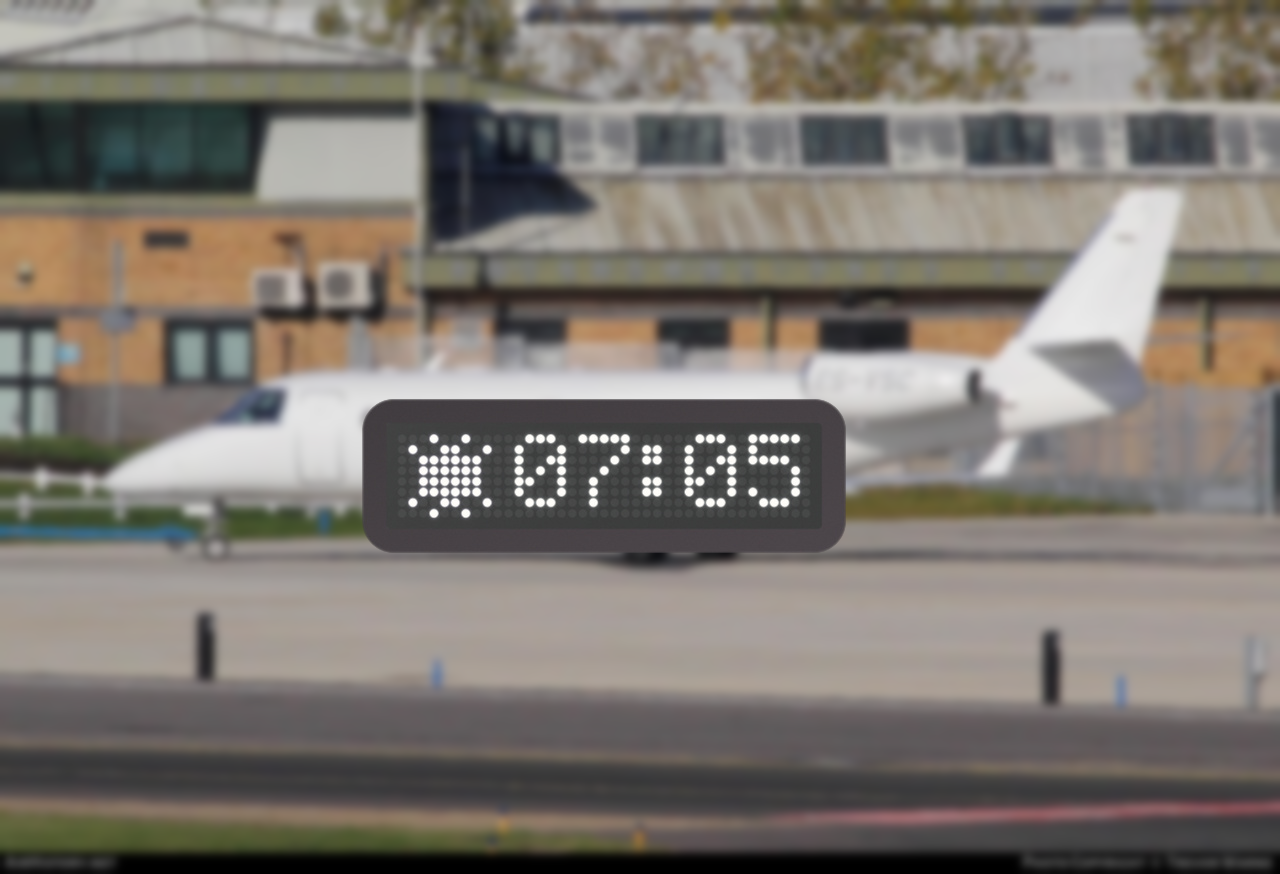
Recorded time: 7:05
